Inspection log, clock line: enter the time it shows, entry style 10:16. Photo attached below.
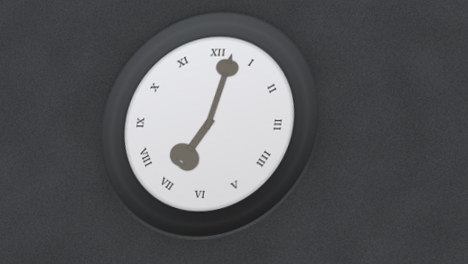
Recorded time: 7:02
